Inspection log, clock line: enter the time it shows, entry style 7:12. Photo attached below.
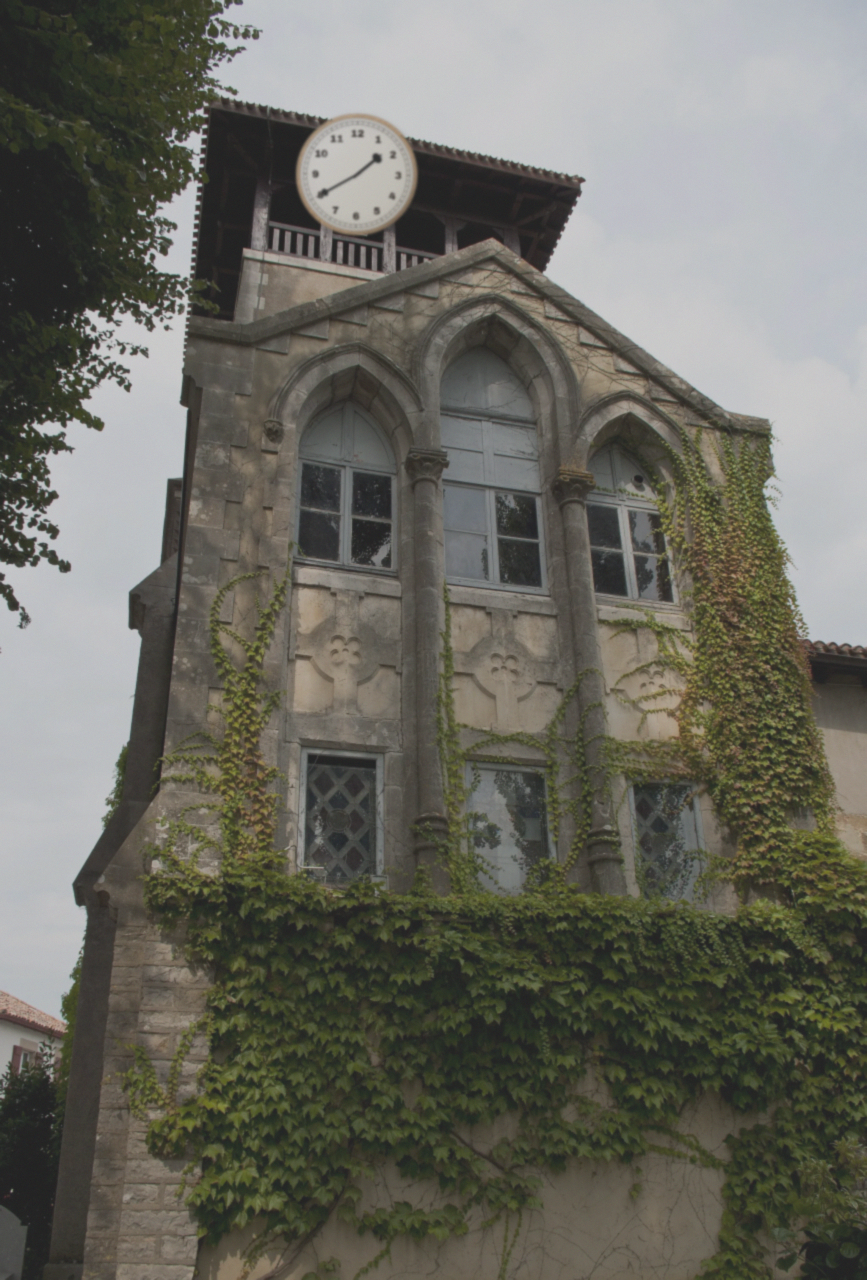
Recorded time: 1:40
